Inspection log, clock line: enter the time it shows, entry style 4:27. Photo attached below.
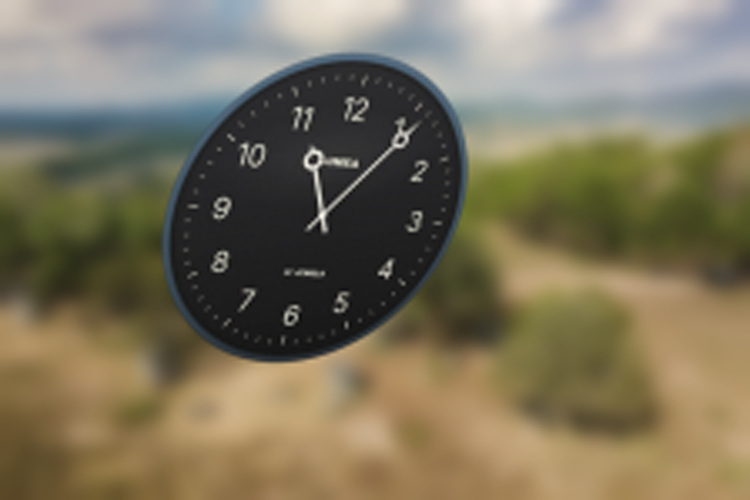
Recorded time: 11:06
